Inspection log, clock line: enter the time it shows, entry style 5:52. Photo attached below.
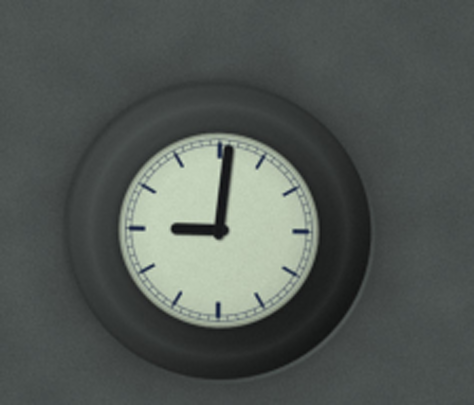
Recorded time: 9:01
